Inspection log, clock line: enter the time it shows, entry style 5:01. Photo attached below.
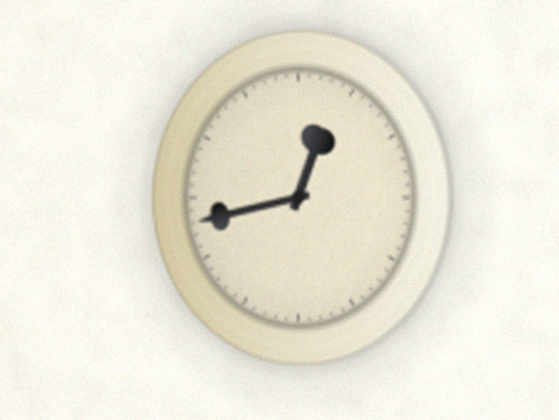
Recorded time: 12:43
